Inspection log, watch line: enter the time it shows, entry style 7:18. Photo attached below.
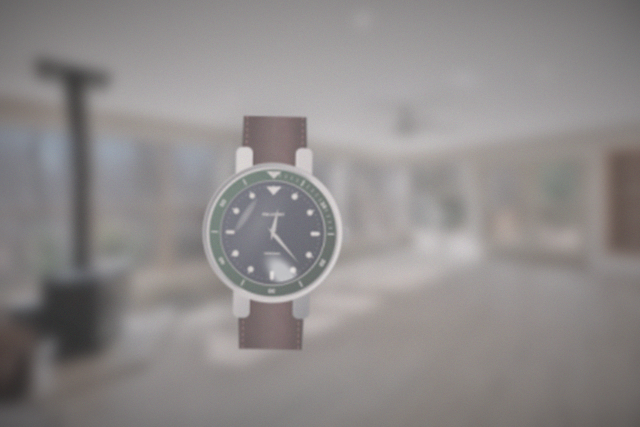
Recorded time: 12:23
